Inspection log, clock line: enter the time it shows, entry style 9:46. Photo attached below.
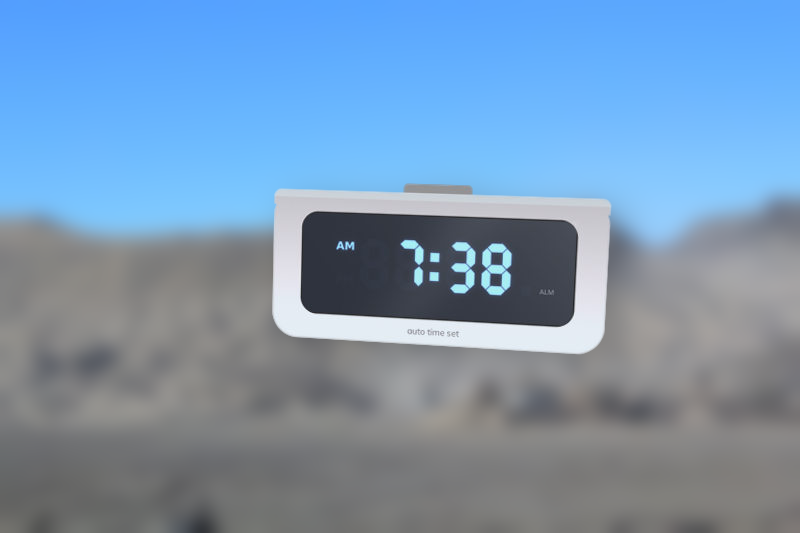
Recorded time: 7:38
